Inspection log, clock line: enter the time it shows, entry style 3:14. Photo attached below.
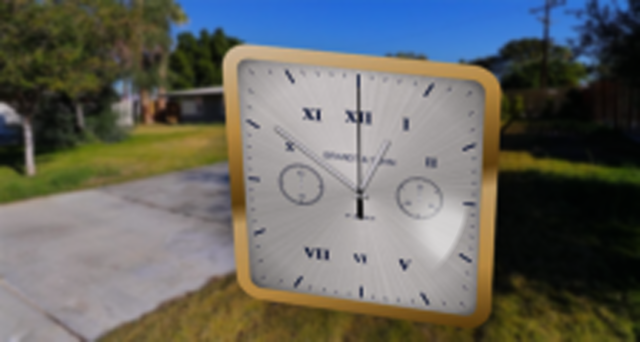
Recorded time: 12:51
